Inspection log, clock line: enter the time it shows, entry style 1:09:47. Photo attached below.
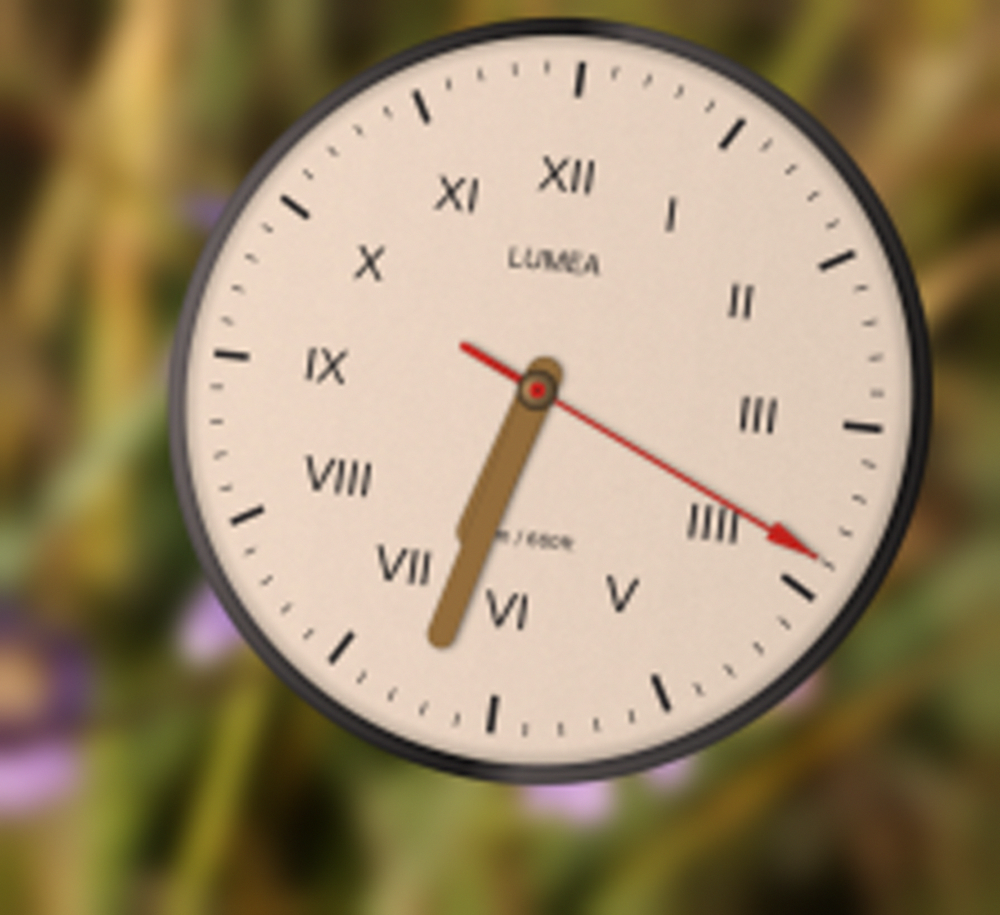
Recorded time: 6:32:19
